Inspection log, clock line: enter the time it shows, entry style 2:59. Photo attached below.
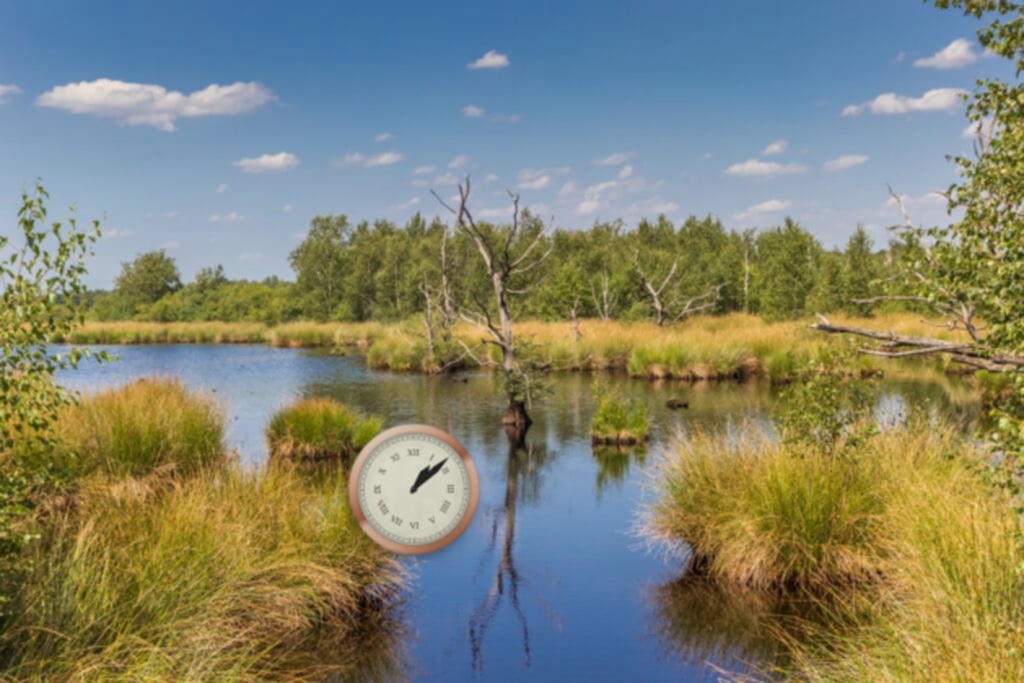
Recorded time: 1:08
